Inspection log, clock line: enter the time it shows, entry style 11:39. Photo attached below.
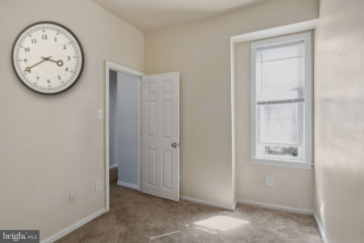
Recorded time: 3:41
